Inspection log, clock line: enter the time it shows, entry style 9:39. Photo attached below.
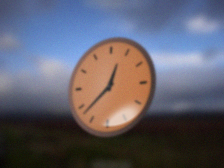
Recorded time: 12:38
